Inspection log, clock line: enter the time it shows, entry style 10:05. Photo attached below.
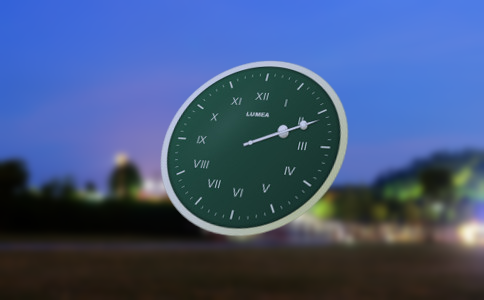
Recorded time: 2:11
